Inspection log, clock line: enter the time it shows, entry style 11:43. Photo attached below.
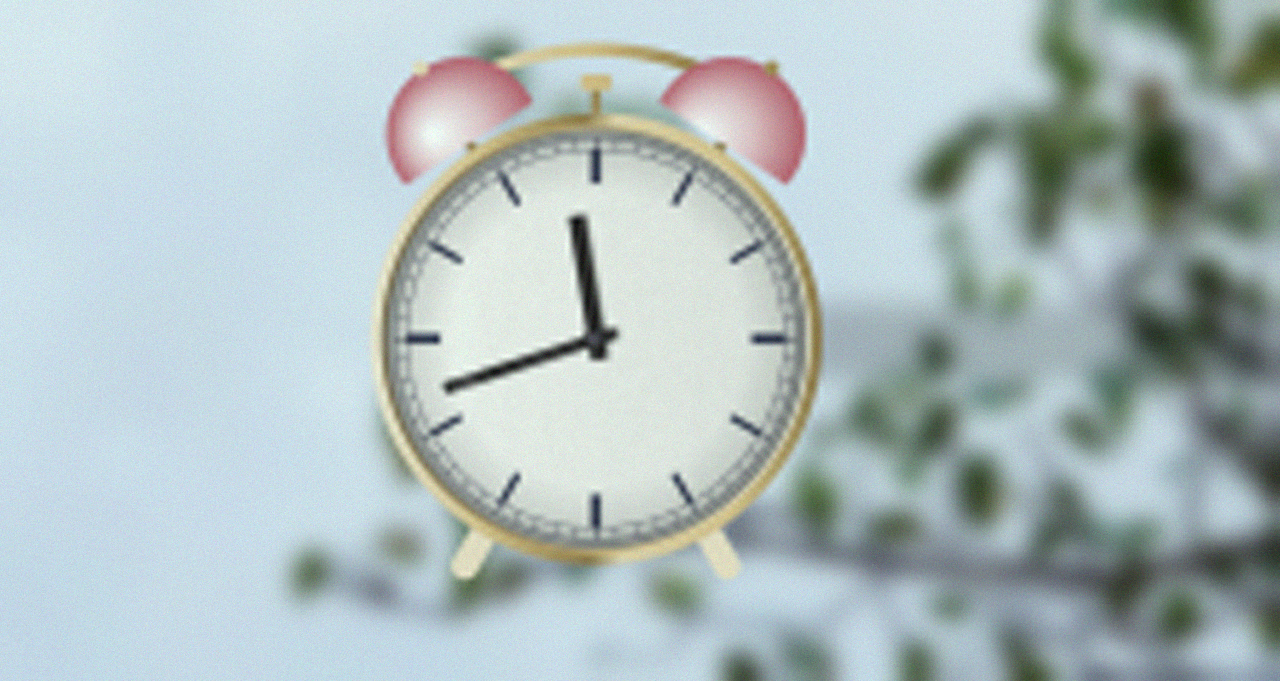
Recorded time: 11:42
